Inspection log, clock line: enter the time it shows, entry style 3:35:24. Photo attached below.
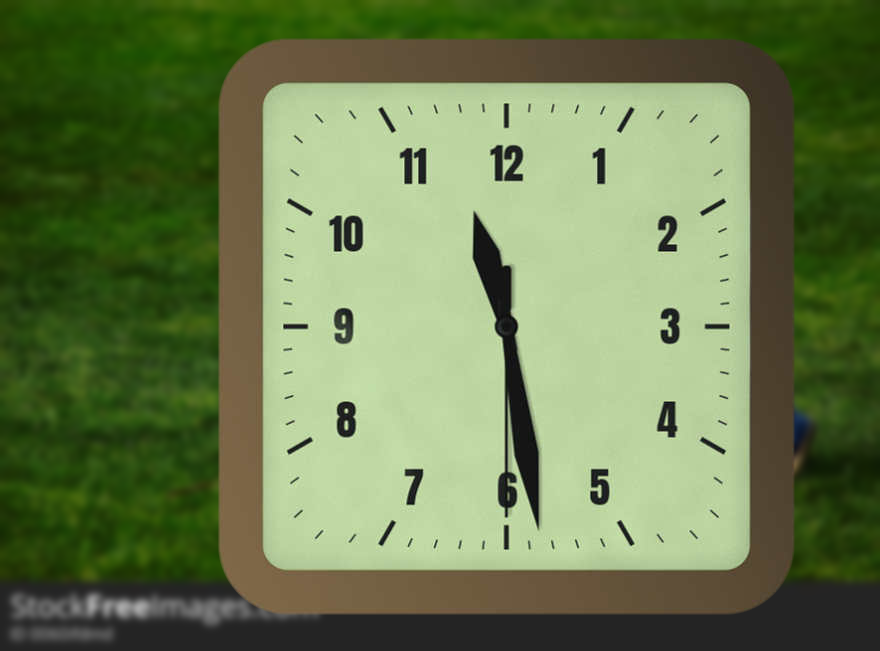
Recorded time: 11:28:30
